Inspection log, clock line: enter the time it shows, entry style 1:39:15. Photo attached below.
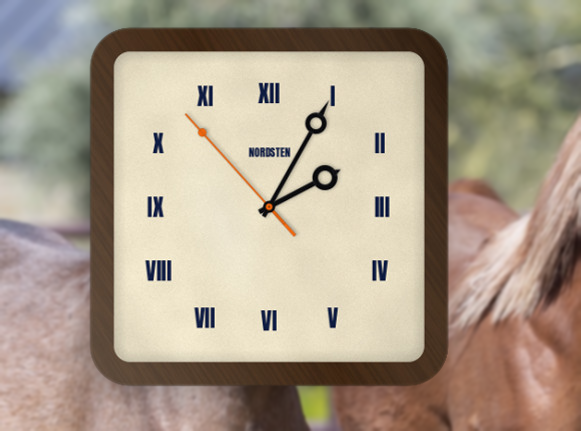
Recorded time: 2:04:53
